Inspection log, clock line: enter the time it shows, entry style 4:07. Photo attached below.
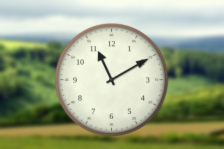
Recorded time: 11:10
